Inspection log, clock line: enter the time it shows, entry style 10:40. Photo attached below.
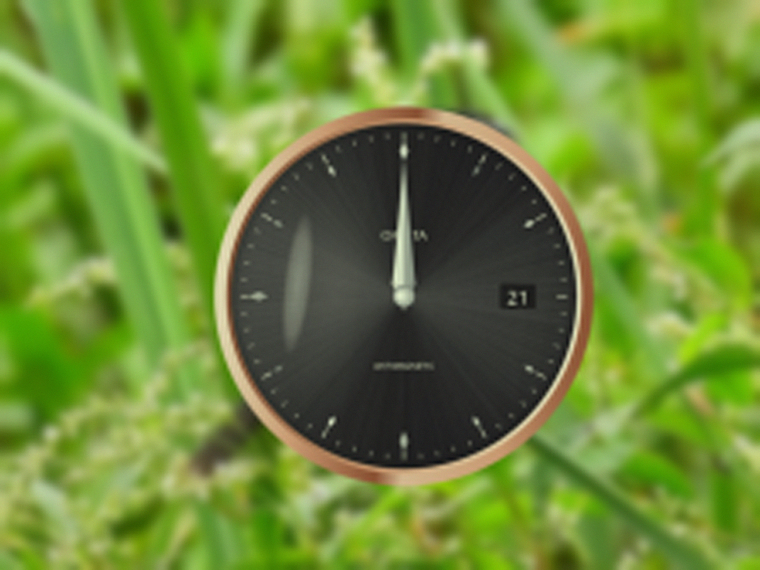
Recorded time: 12:00
